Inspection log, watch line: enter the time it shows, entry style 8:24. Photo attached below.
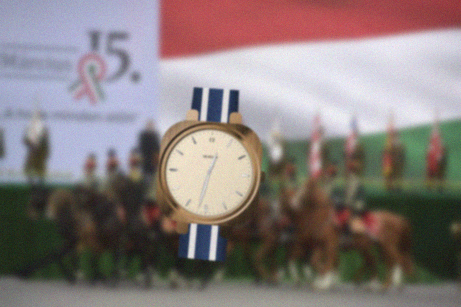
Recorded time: 12:32
